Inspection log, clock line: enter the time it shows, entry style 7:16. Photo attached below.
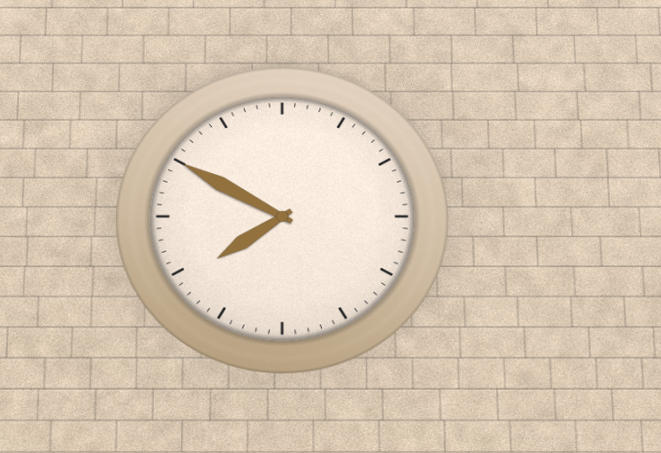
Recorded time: 7:50
